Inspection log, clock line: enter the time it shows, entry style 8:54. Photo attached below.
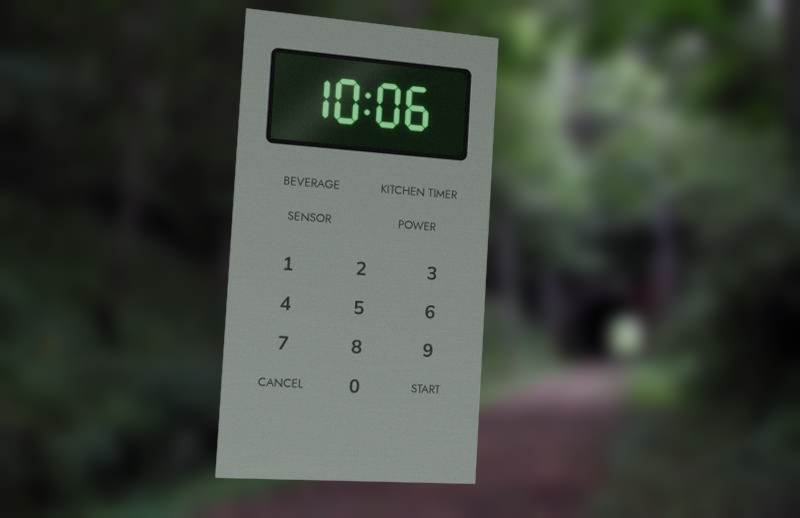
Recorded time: 10:06
